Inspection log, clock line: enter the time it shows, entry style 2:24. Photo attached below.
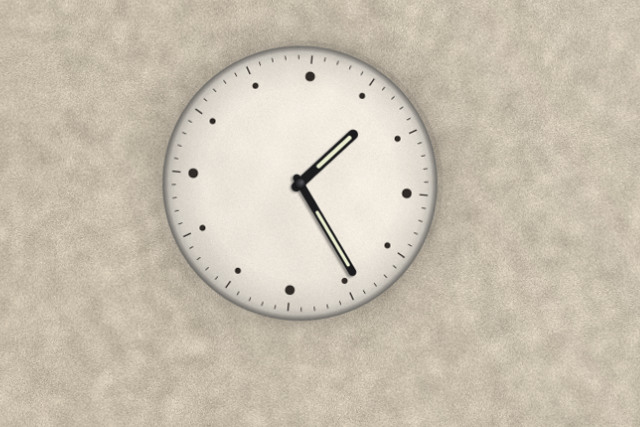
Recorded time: 1:24
